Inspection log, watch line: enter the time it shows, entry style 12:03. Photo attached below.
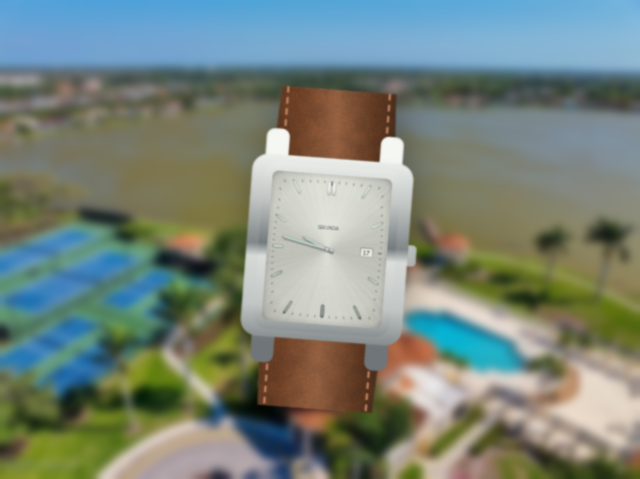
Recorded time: 9:47
